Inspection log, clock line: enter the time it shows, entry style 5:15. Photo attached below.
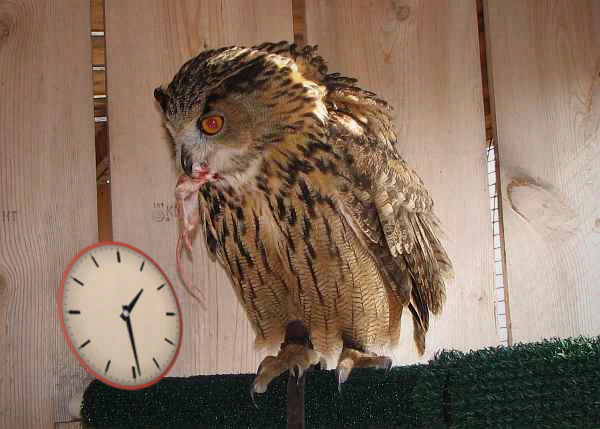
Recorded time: 1:29
